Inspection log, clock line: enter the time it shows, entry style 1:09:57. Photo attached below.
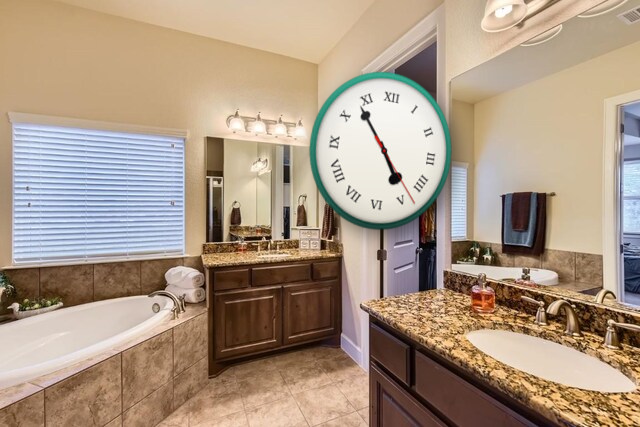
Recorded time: 4:53:23
